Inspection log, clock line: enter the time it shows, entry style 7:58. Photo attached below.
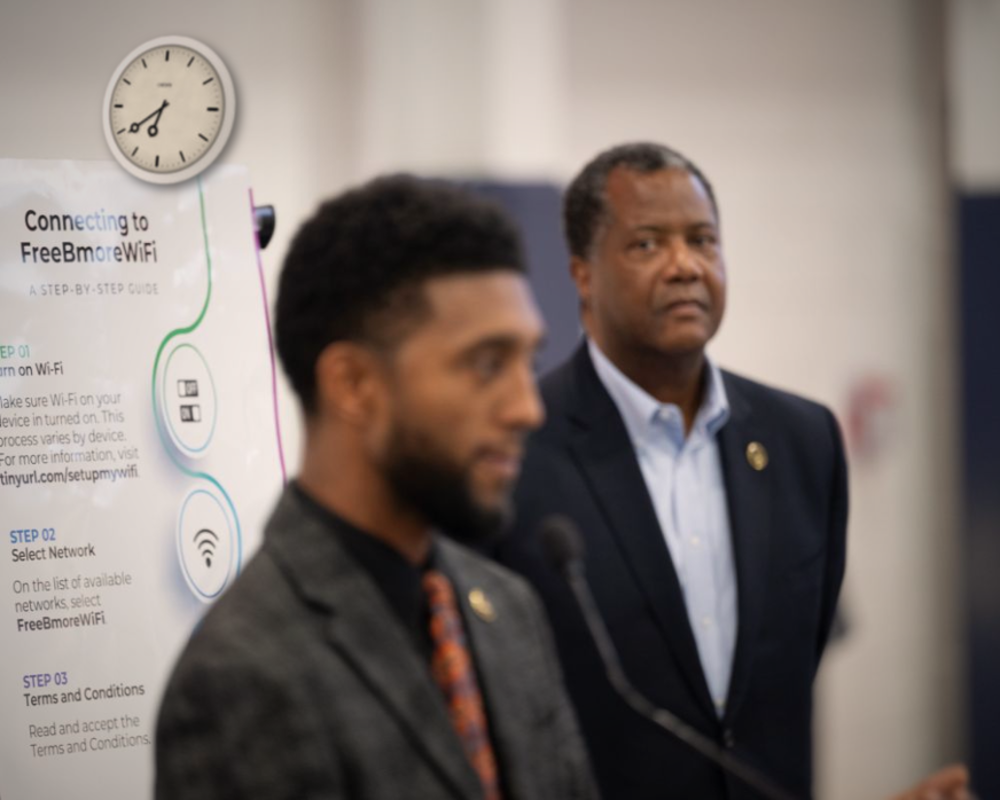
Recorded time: 6:39
